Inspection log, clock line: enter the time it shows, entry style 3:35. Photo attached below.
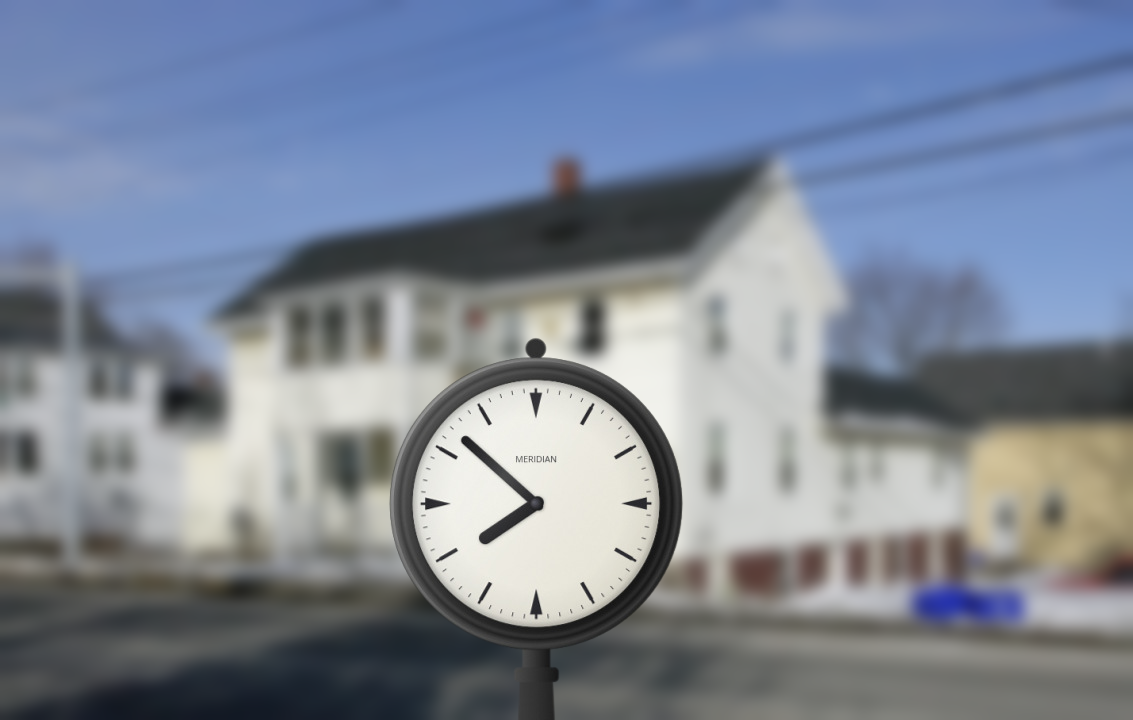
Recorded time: 7:52
